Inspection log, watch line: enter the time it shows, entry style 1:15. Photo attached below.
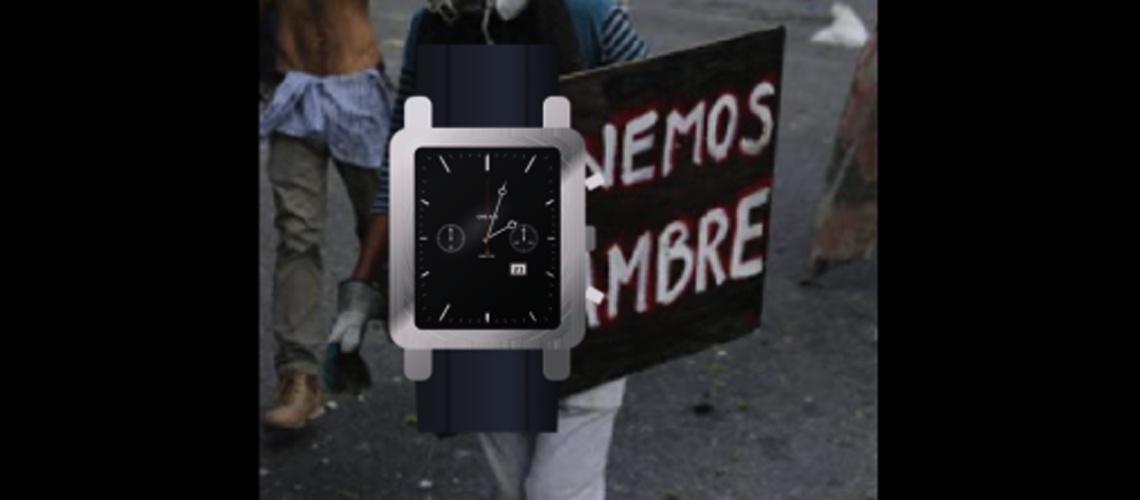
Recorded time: 2:03
